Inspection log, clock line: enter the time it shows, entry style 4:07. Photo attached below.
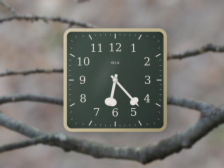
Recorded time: 6:23
